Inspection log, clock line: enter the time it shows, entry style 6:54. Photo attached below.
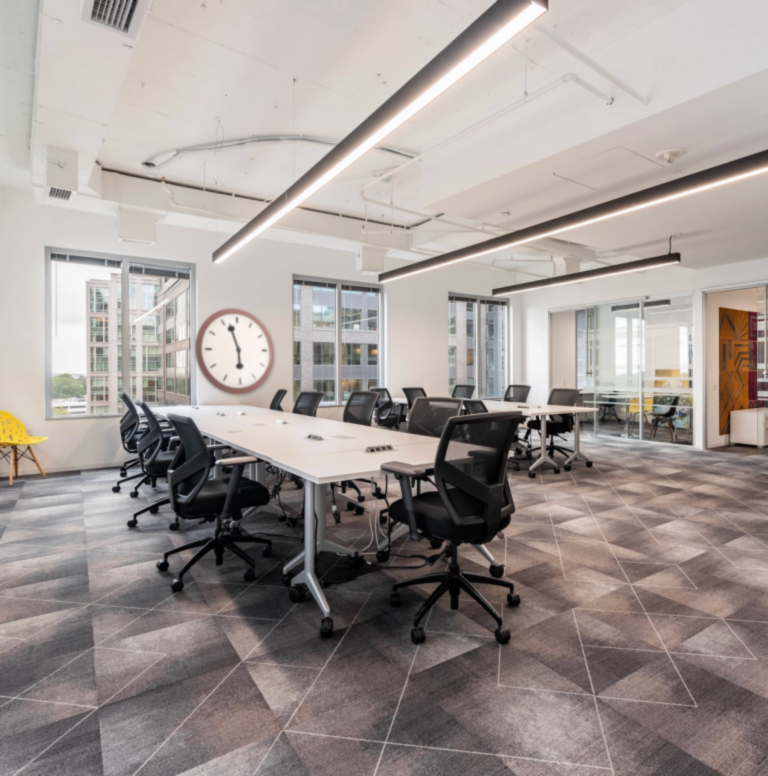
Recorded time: 5:57
